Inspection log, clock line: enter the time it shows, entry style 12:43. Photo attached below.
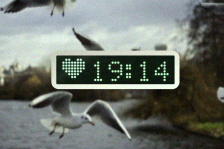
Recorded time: 19:14
